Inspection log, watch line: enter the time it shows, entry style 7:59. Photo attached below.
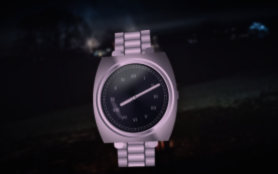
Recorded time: 8:11
